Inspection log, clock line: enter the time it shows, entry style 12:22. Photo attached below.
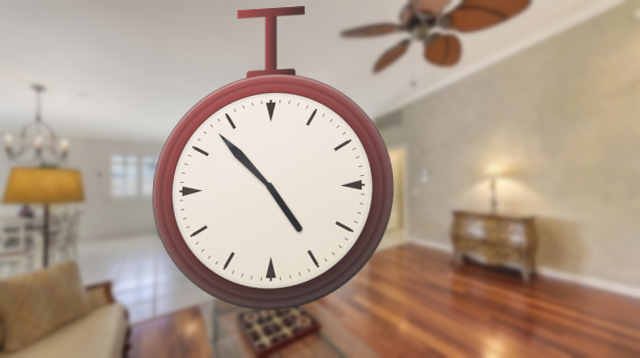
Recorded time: 4:53
